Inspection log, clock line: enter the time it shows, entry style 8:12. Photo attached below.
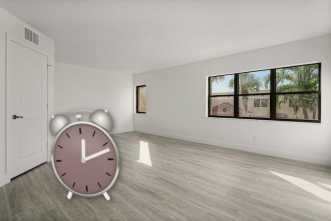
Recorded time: 12:12
